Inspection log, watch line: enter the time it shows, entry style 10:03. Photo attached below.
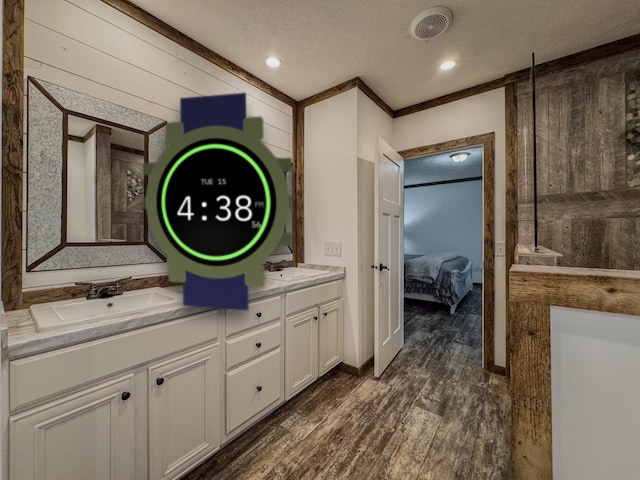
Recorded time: 4:38
